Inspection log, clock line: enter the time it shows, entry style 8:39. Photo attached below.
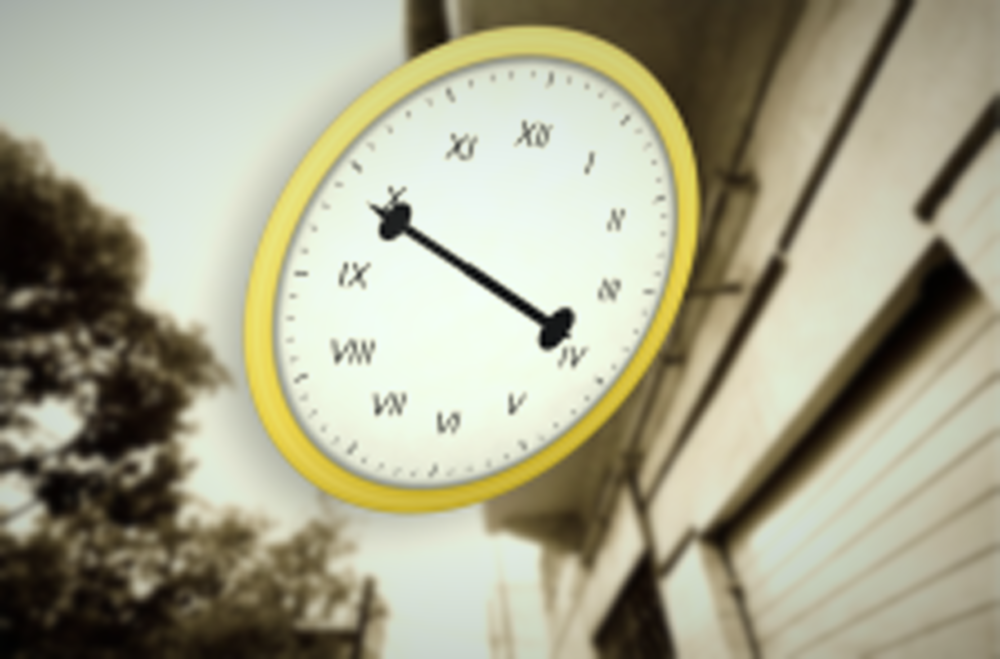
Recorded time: 3:49
